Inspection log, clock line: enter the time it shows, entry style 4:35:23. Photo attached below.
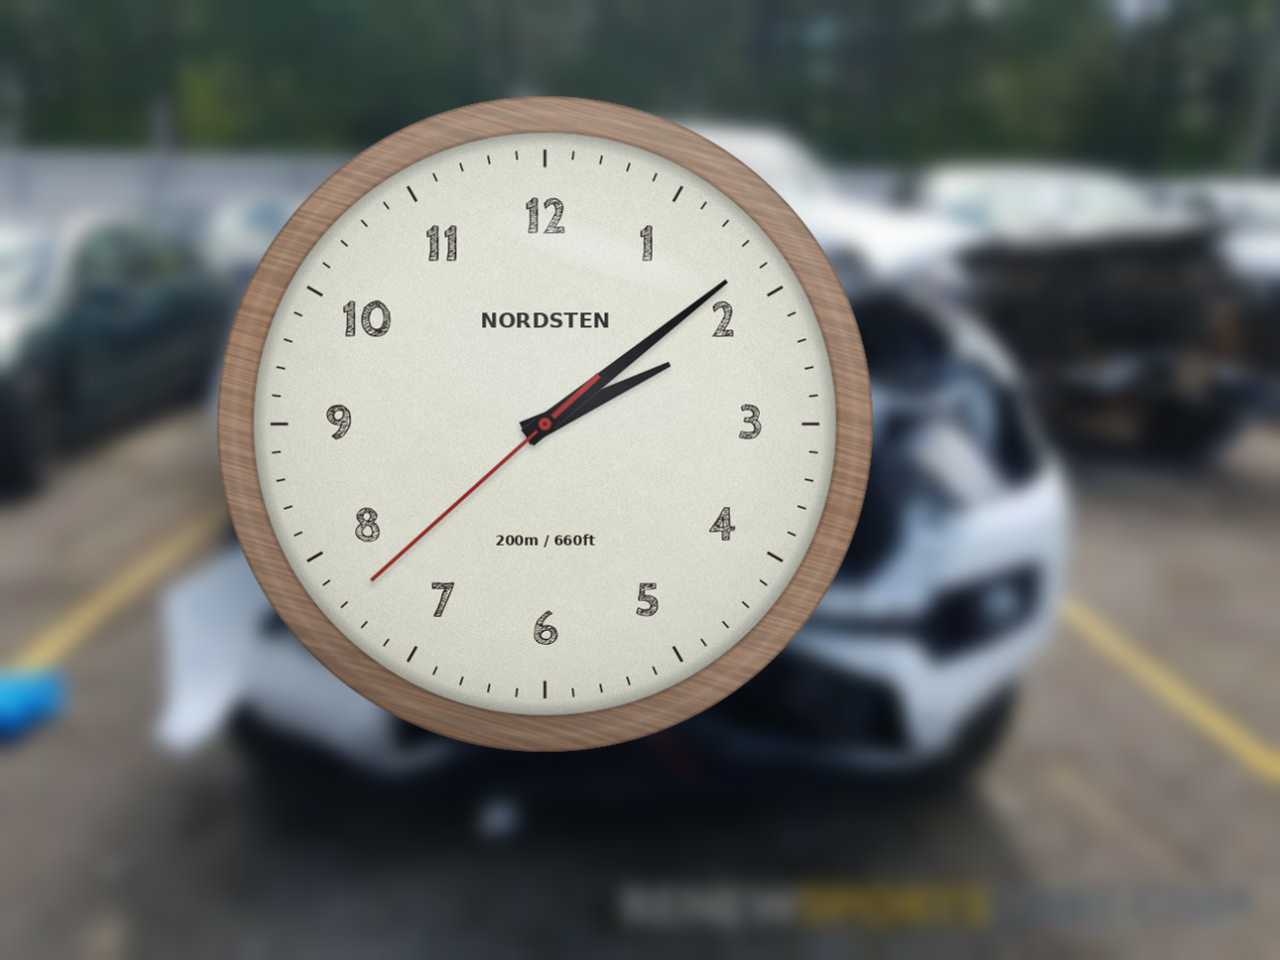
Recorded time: 2:08:38
